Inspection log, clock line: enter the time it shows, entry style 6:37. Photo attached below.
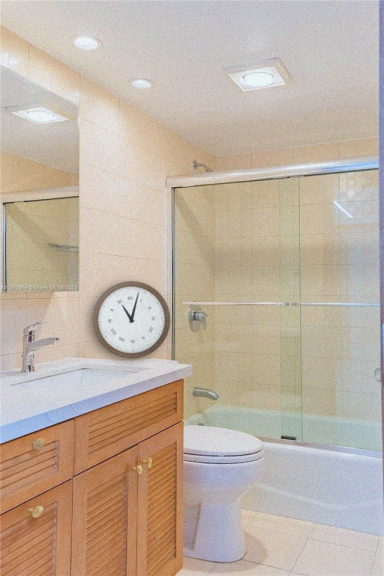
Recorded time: 11:03
